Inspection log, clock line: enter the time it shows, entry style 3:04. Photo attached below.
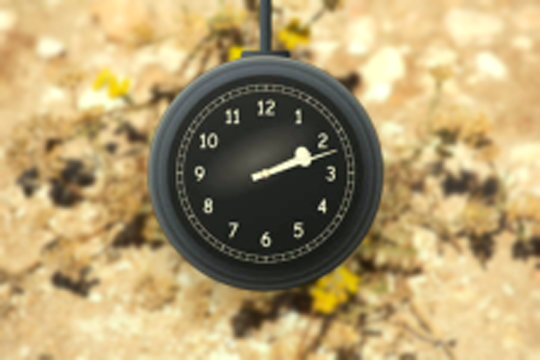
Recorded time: 2:12
